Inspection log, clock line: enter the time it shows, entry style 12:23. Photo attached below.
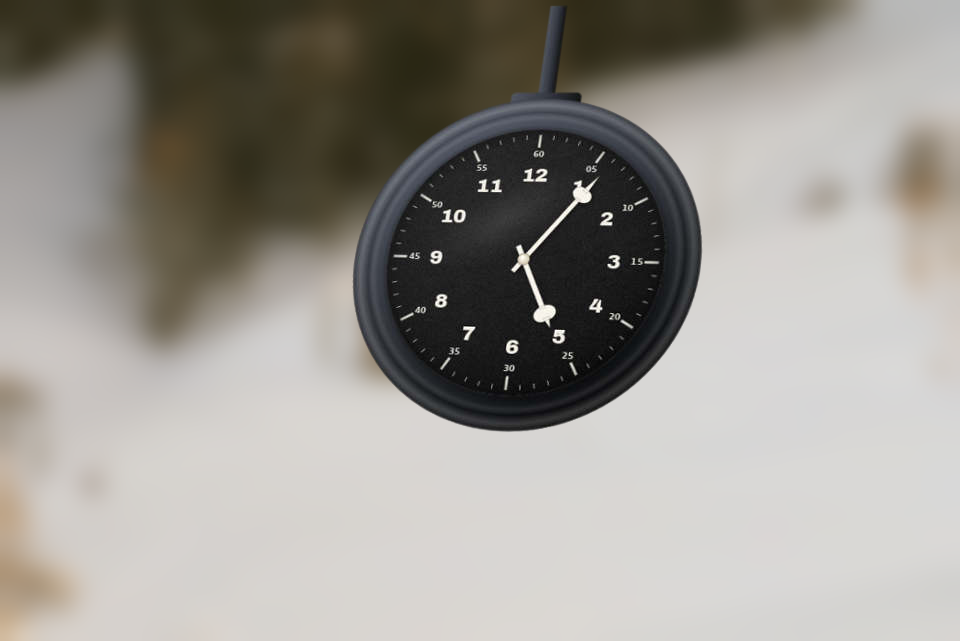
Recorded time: 5:06
